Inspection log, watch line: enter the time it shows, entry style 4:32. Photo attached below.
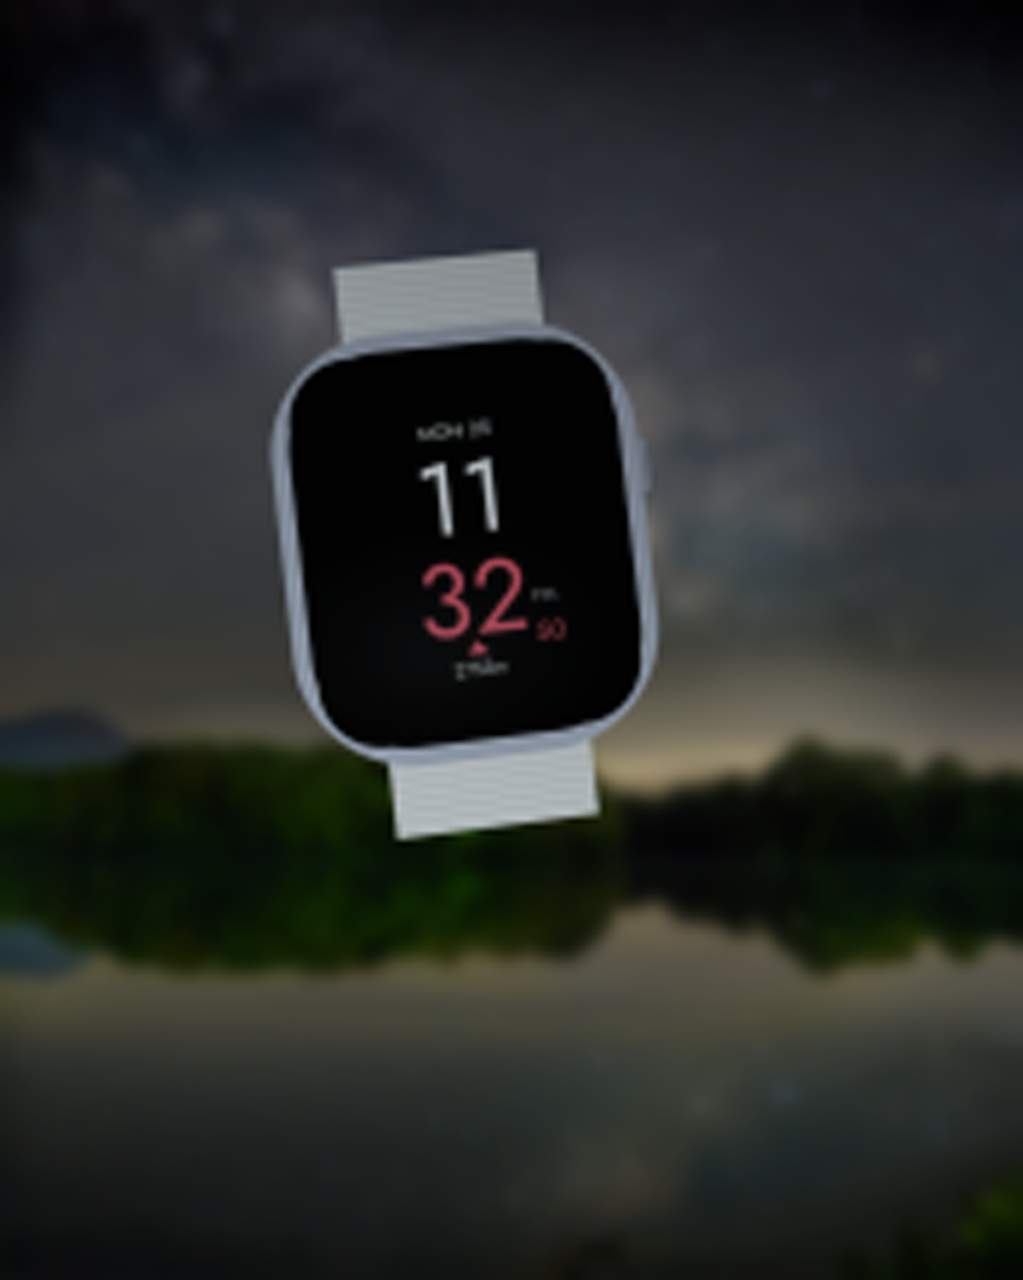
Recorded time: 11:32
